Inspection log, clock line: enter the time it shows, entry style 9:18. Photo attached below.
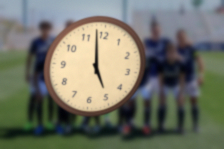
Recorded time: 4:58
